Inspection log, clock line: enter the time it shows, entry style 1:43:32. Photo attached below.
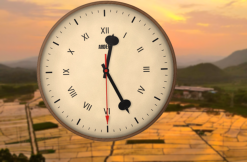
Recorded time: 12:25:30
